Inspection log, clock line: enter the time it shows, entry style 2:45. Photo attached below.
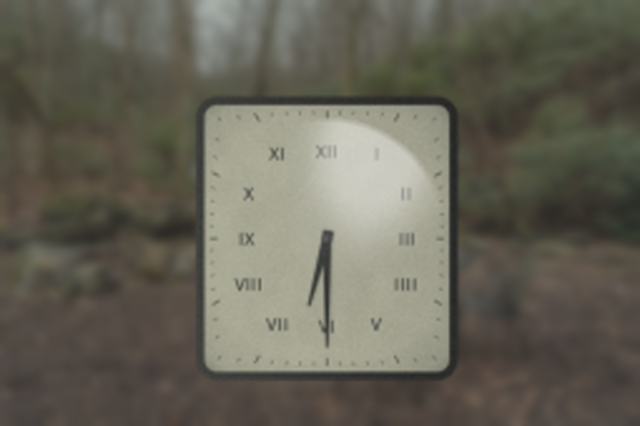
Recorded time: 6:30
